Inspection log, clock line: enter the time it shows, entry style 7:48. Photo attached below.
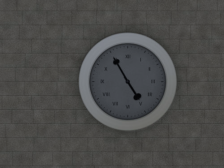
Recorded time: 4:55
